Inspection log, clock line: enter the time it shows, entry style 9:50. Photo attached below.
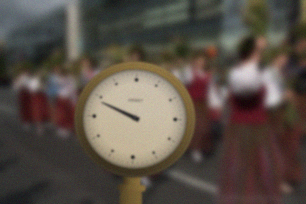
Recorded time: 9:49
